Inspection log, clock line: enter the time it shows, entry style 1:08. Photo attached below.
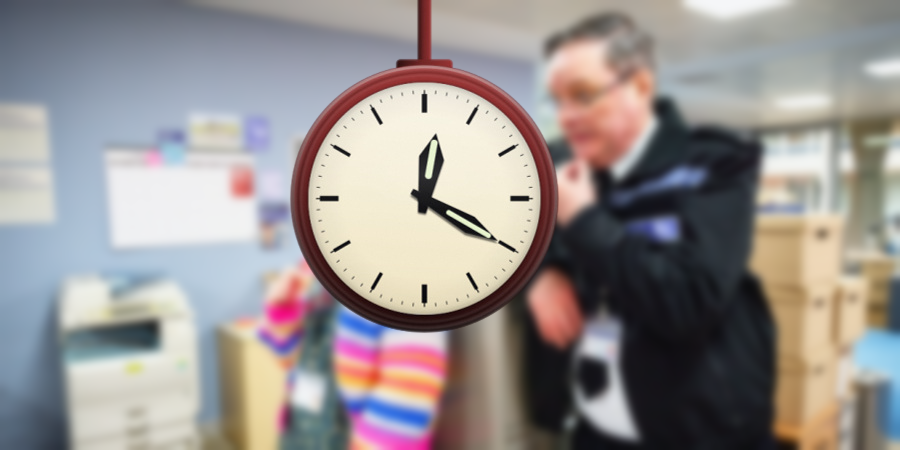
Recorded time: 12:20
